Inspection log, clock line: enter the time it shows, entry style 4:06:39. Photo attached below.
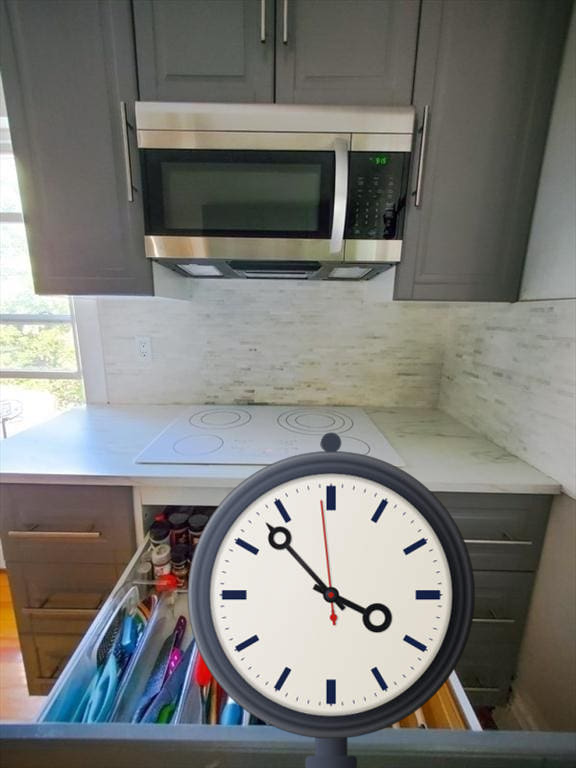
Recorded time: 3:52:59
